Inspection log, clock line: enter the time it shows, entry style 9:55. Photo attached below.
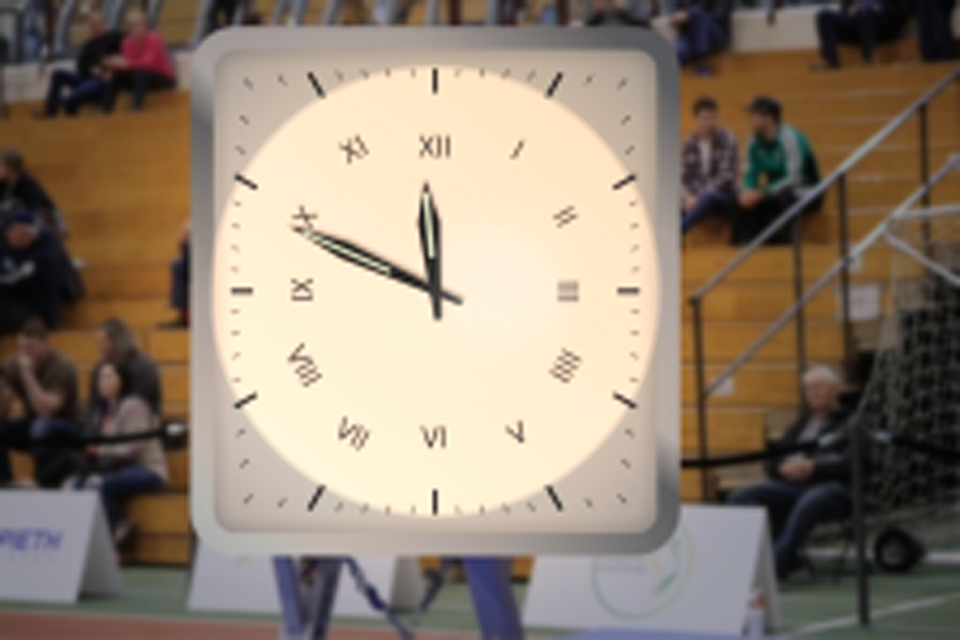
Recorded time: 11:49
